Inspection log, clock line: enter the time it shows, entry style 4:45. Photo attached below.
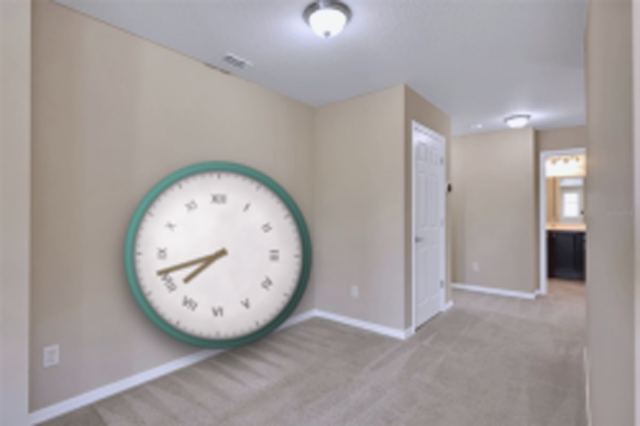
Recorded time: 7:42
